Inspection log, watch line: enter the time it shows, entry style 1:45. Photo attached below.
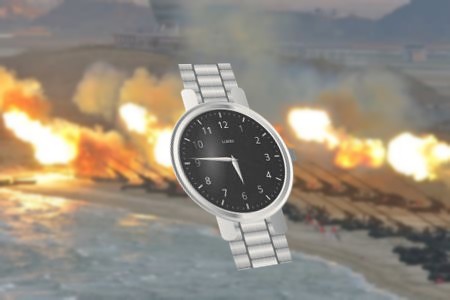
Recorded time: 5:46
